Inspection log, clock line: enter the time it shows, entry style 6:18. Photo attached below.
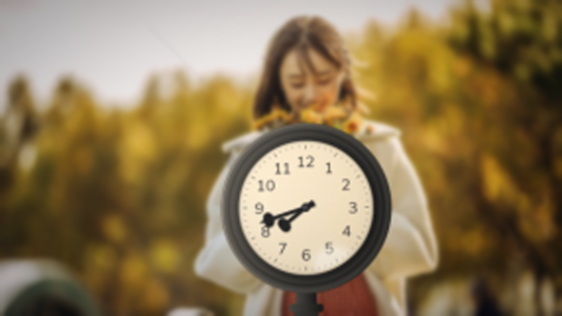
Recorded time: 7:42
